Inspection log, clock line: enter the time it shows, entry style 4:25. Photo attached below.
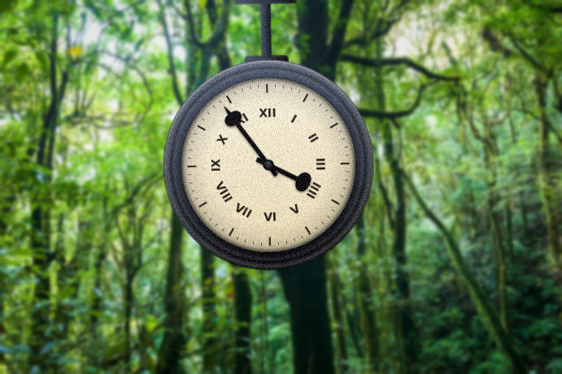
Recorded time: 3:54
